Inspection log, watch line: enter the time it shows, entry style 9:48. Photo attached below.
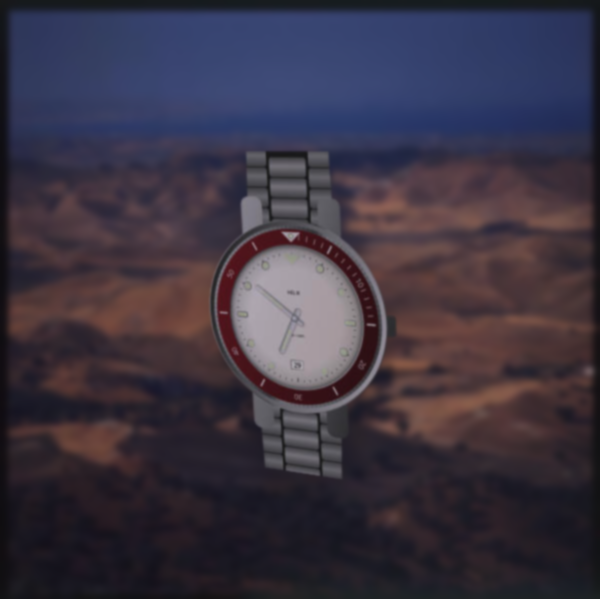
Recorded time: 6:51
